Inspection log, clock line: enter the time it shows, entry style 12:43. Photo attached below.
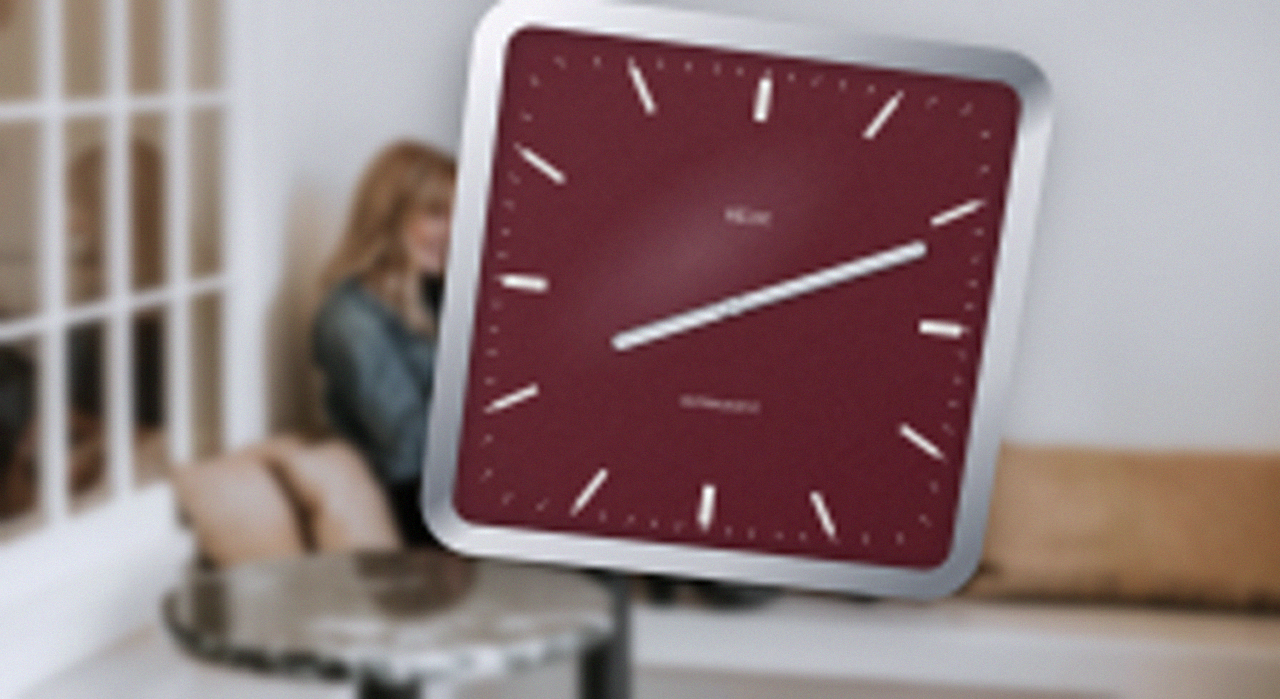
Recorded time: 8:11
